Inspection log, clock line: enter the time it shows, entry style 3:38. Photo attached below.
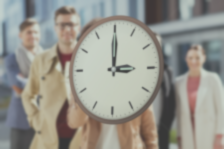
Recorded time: 3:00
